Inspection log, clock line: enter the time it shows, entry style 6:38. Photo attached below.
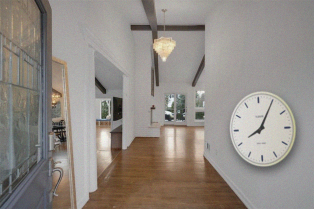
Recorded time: 8:05
